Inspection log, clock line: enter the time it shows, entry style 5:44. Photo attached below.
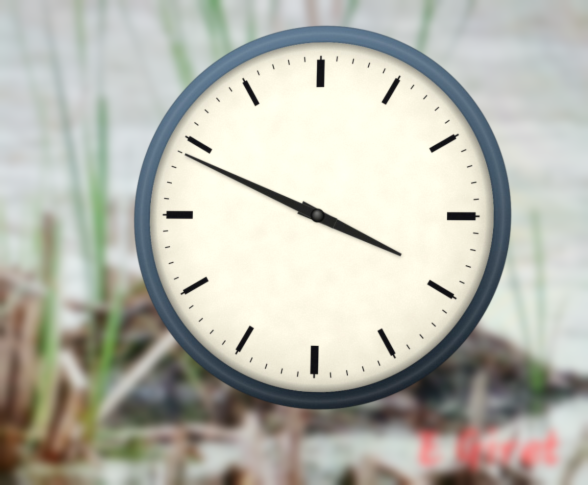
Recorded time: 3:49
